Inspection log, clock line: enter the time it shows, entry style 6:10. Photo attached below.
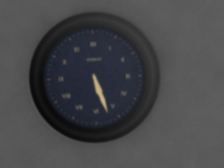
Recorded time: 5:27
